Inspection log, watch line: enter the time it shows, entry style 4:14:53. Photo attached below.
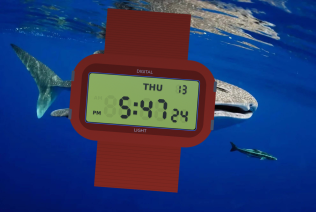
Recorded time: 5:47:24
